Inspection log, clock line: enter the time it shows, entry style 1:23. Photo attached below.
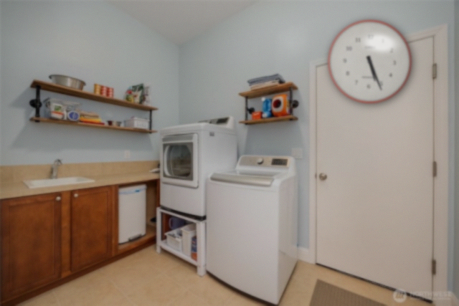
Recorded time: 5:26
